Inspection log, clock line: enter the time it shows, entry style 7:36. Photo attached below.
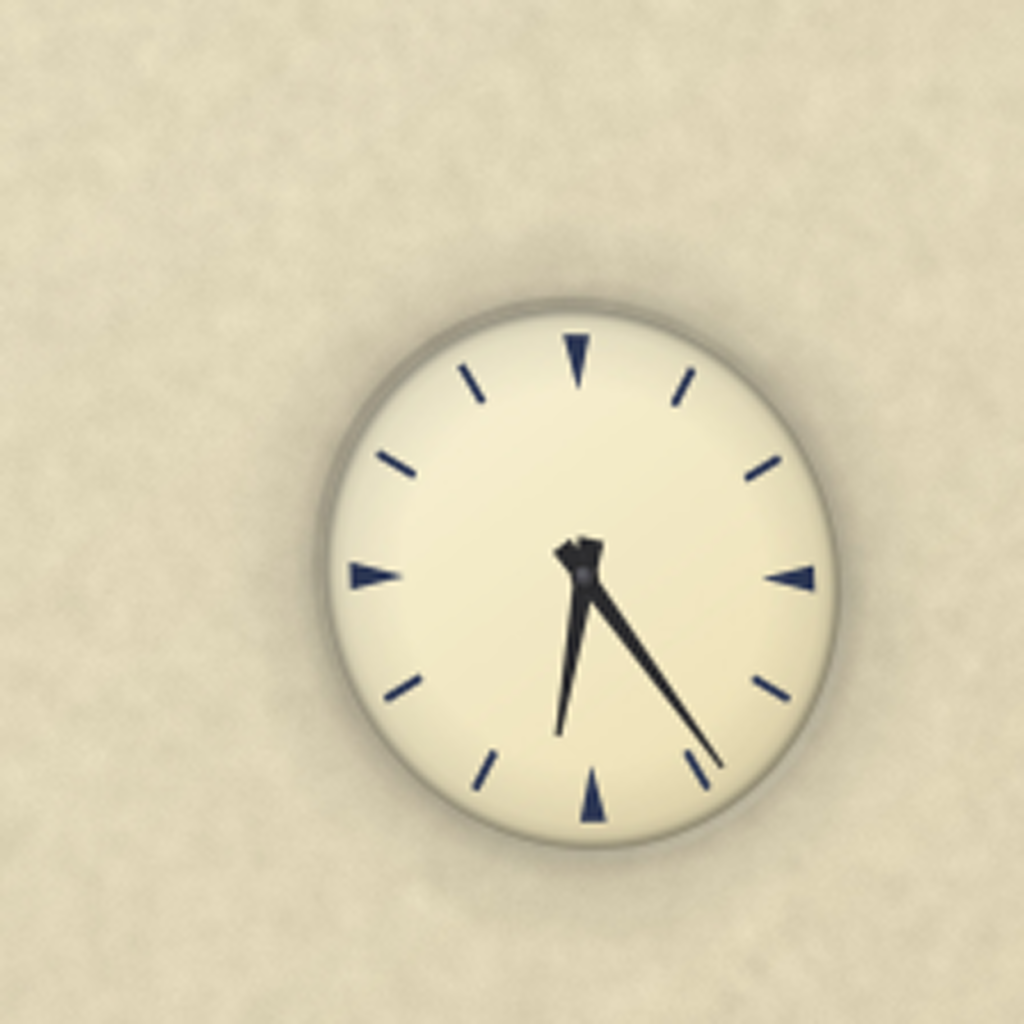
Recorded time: 6:24
